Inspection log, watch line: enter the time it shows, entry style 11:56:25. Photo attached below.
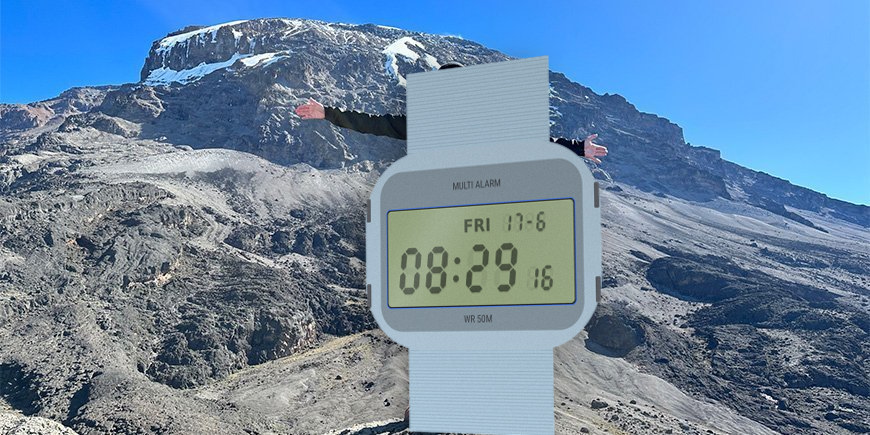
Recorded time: 8:29:16
